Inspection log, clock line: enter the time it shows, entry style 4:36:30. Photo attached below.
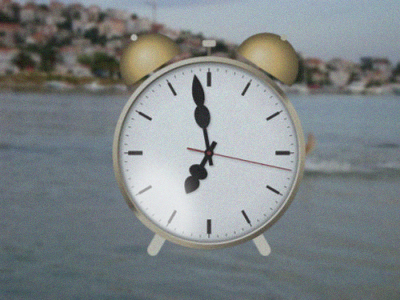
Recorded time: 6:58:17
